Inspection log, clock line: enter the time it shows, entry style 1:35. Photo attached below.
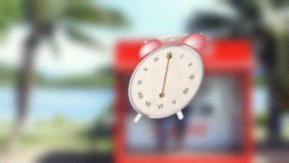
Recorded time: 6:00
